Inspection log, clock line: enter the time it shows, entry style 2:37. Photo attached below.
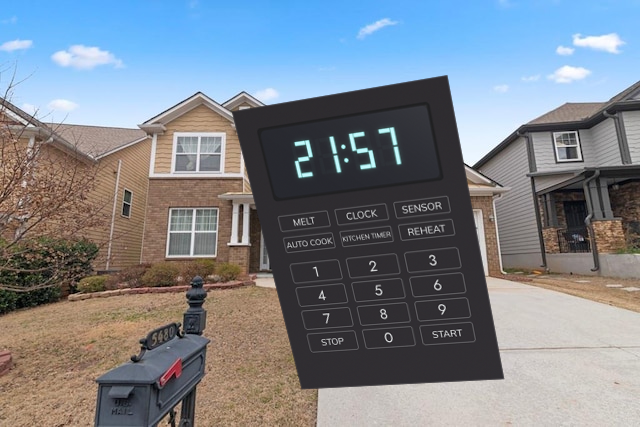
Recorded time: 21:57
